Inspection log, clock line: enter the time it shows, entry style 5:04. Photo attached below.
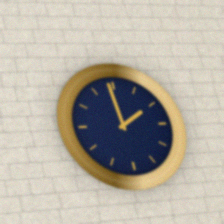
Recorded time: 1:59
